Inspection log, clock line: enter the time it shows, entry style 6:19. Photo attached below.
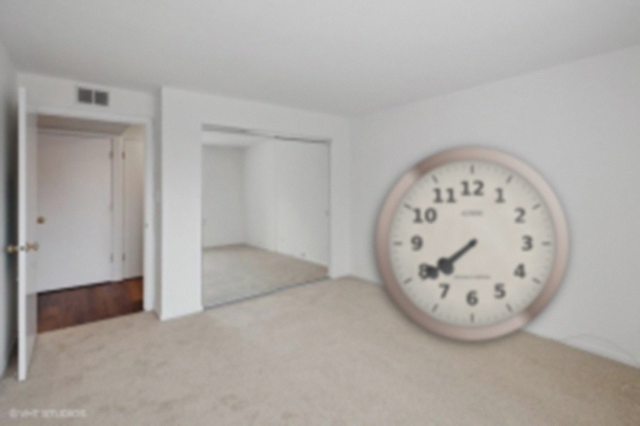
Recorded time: 7:39
